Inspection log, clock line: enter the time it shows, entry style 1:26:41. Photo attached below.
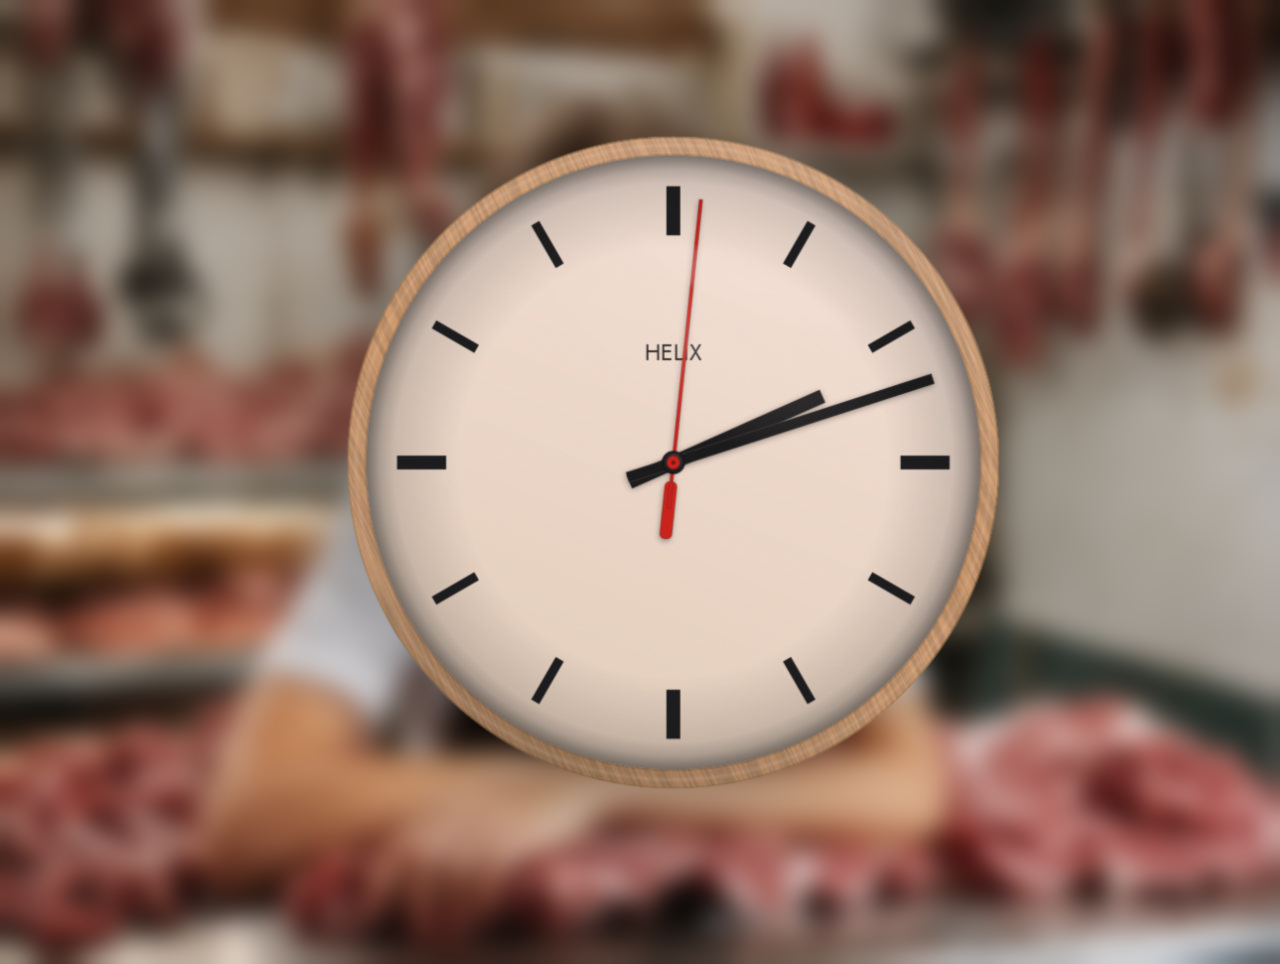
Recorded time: 2:12:01
